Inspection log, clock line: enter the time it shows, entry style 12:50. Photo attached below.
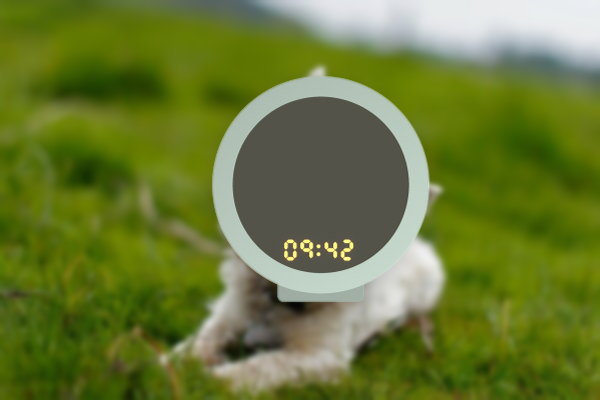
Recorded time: 9:42
